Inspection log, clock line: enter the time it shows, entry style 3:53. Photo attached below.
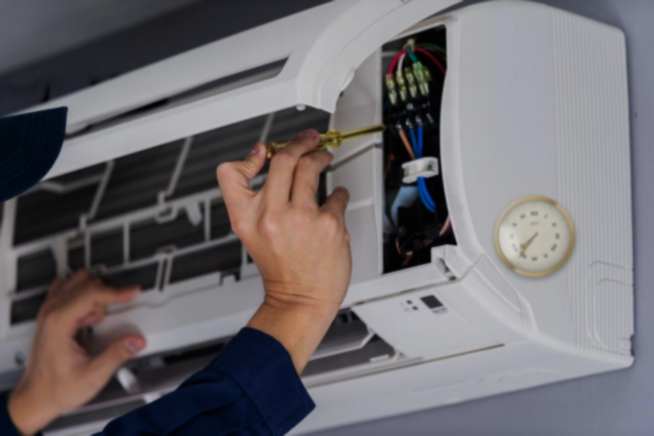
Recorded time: 7:36
